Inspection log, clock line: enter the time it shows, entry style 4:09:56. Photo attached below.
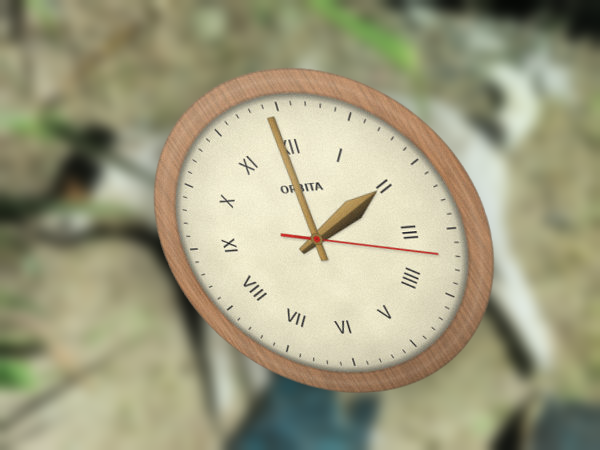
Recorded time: 1:59:17
